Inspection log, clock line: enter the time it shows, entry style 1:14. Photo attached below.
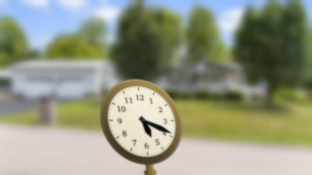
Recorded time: 5:19
